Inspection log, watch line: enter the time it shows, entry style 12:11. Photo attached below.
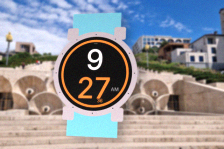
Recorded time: 9:27
